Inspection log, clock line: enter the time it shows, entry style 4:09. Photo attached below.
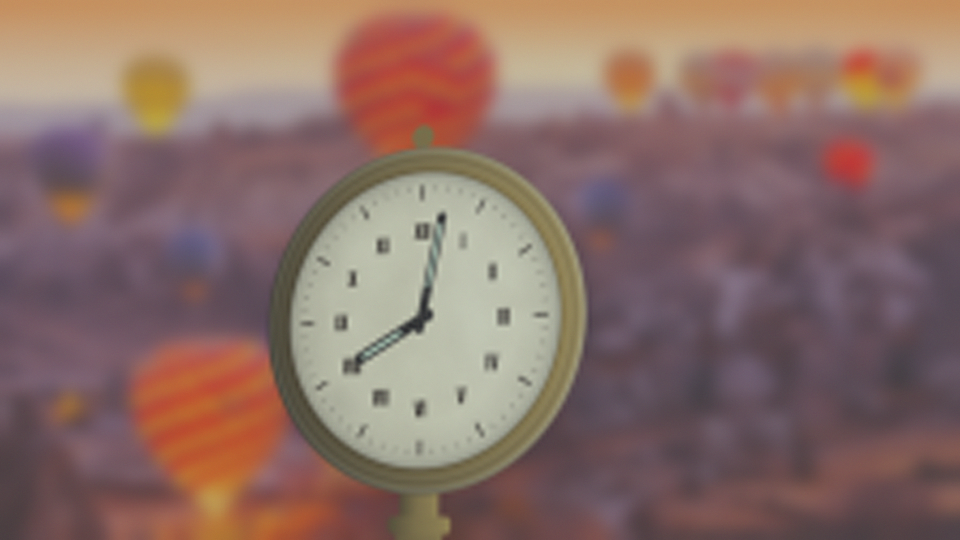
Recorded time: 8:02
